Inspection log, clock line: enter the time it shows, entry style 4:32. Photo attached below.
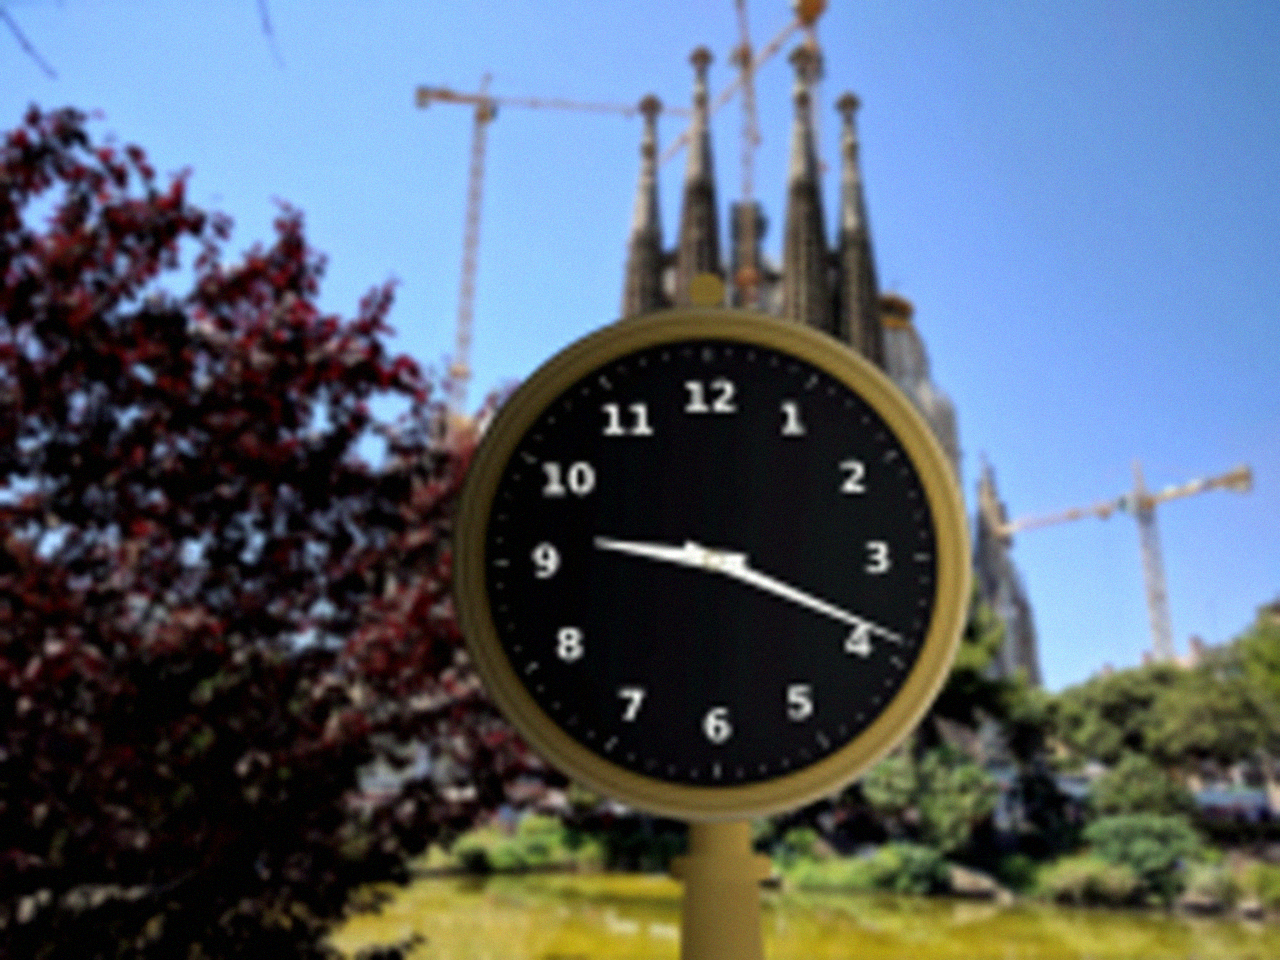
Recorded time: 9:19
